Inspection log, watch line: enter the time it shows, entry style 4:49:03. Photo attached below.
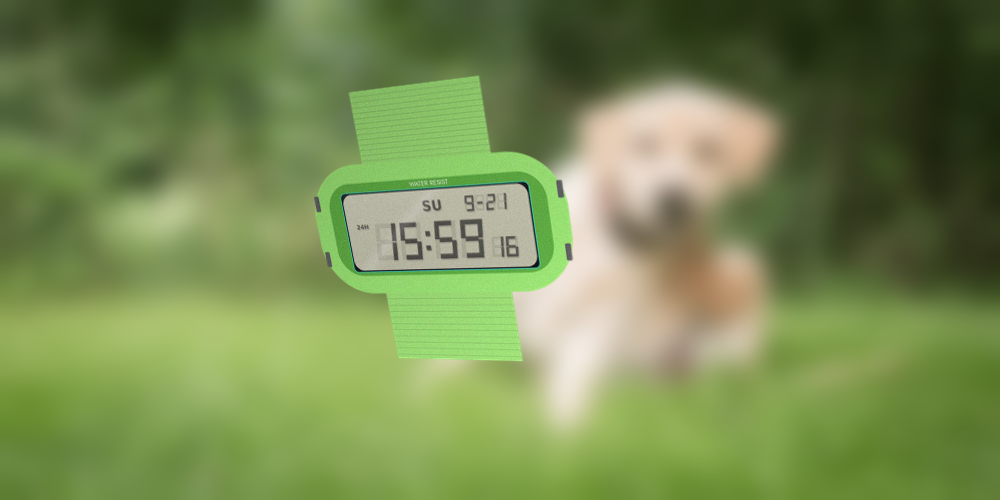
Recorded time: 15:59:16
